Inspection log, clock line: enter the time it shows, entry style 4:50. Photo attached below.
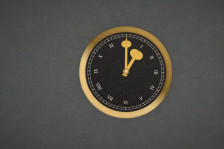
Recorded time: 1:00
